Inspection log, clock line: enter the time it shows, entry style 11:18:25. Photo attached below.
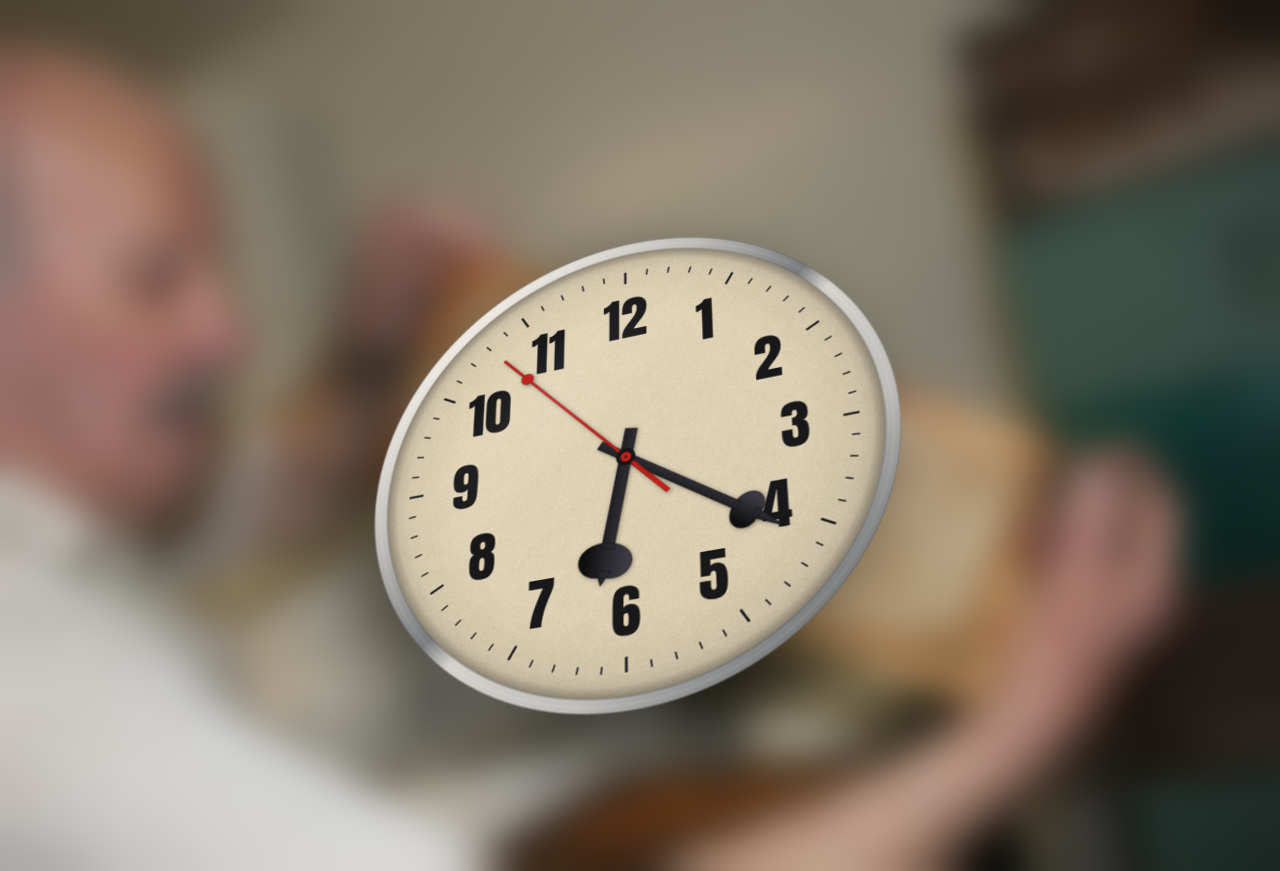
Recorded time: 6:20:53
